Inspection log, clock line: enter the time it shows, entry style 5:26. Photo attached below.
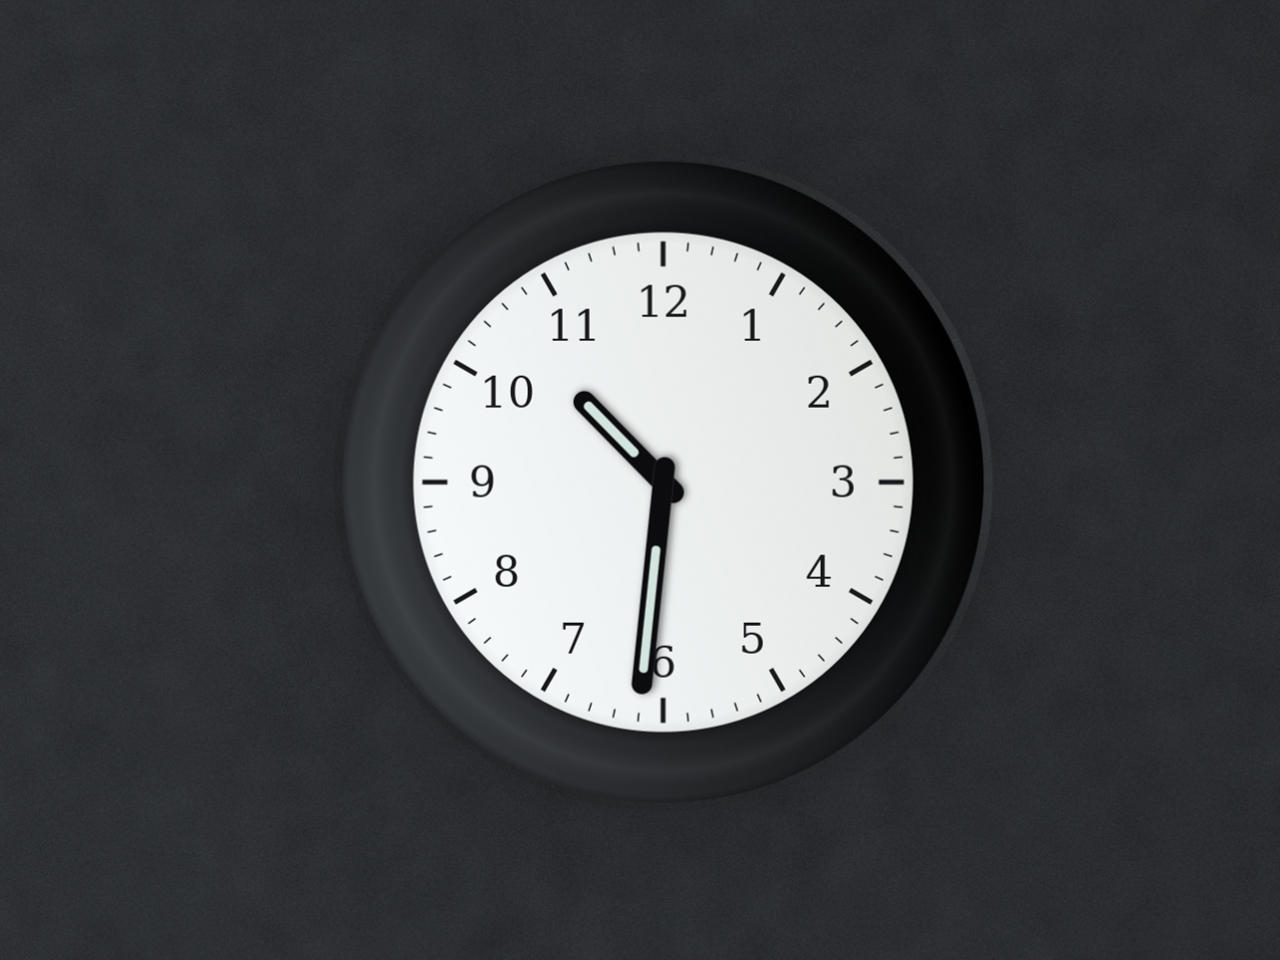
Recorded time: 10:31
